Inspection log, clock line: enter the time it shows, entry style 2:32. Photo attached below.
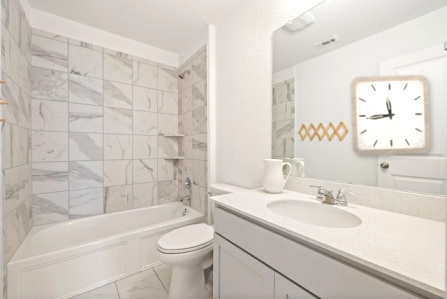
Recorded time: 11:44
